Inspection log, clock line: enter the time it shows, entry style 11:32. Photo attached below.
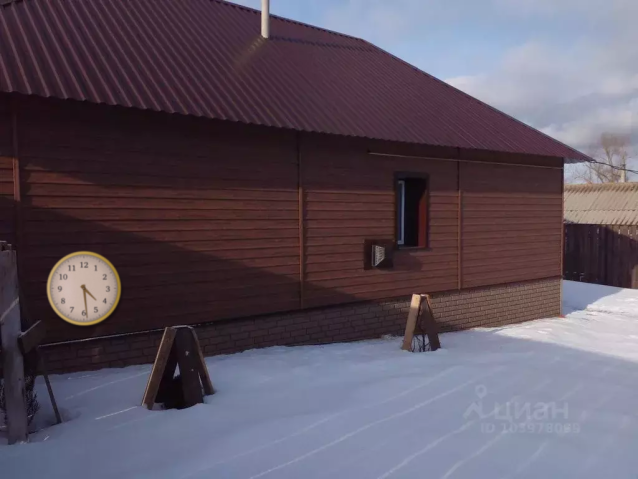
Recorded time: 4:29
